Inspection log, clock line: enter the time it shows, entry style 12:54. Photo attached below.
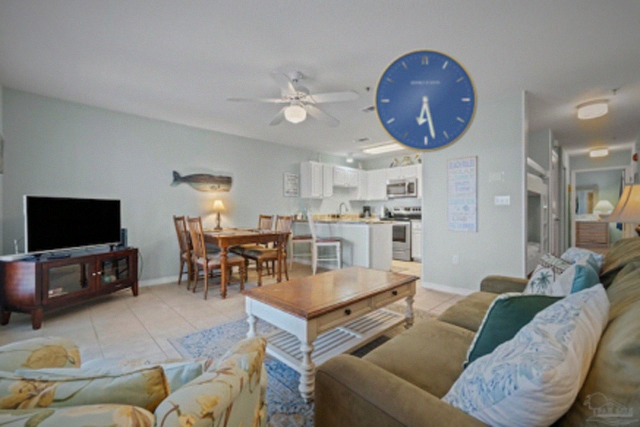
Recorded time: 6:28
